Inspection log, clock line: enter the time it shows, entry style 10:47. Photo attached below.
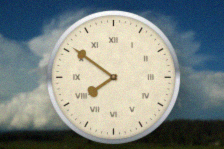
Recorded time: 7:51
